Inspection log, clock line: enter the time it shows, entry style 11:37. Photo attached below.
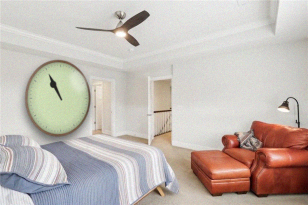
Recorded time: 10:55
